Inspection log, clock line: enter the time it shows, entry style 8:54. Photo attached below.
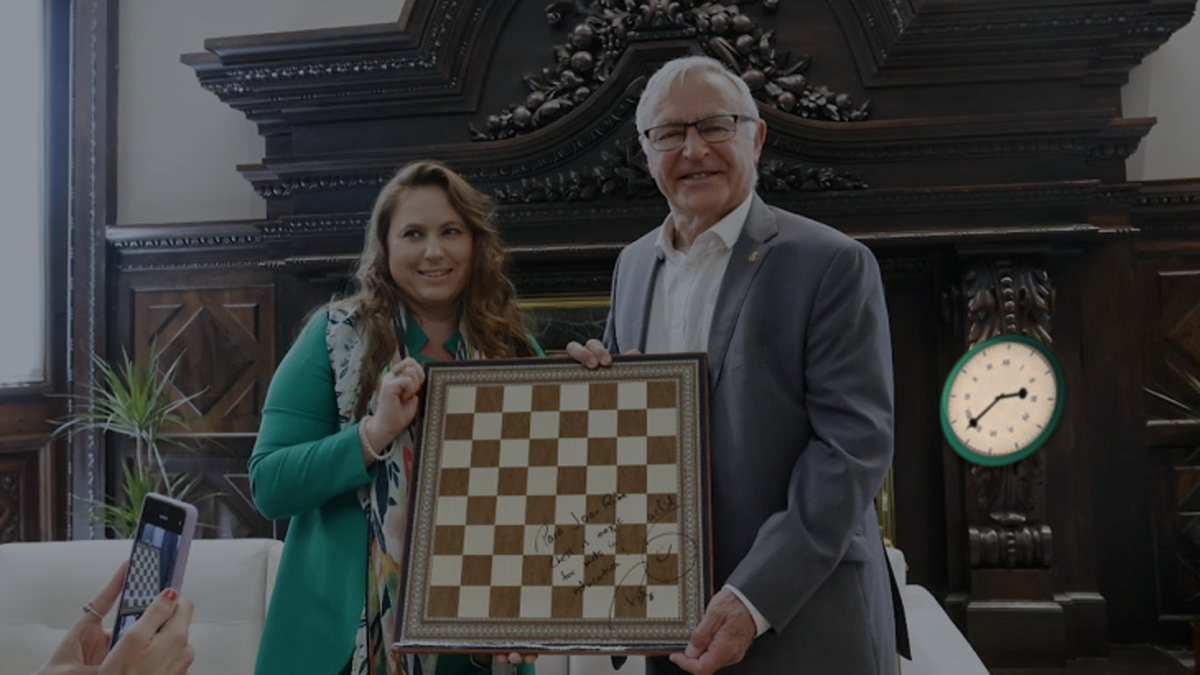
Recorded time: 2:37
